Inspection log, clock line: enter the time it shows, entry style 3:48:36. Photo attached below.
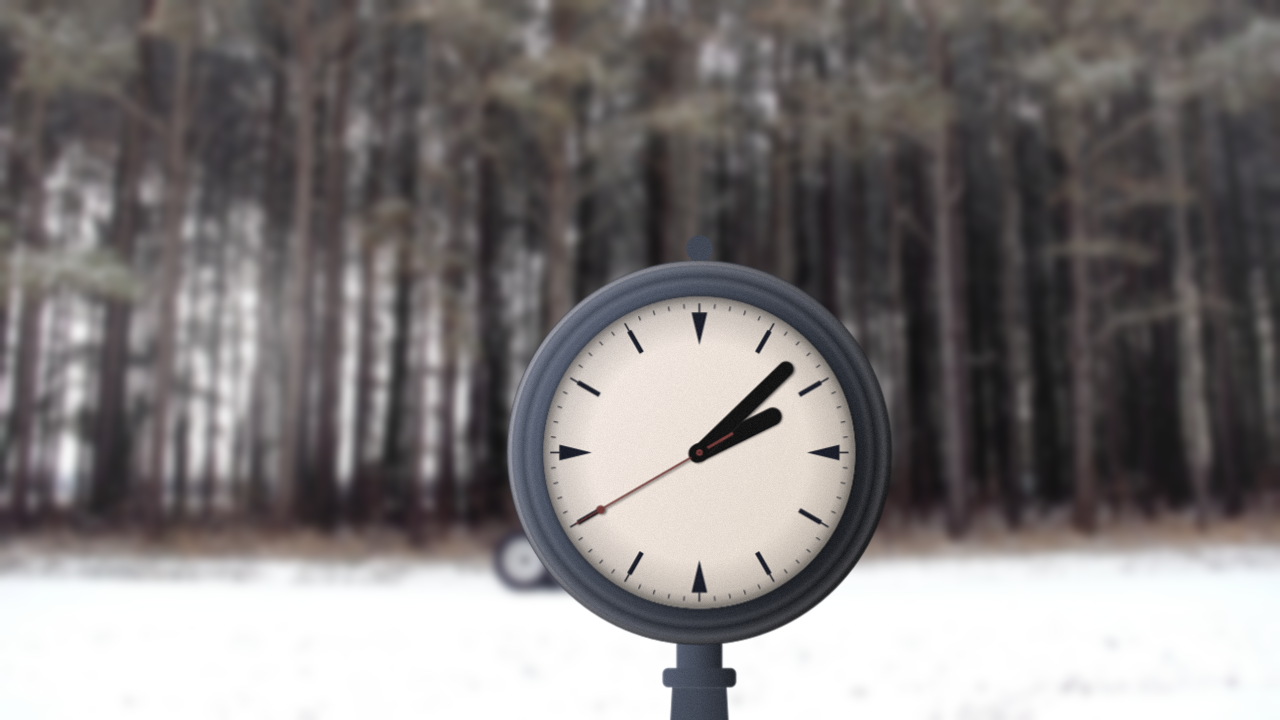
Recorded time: 2:07:40
